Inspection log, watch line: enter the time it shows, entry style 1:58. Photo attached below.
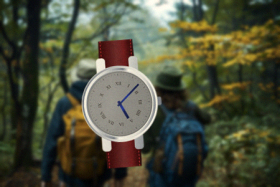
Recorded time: 5:08
